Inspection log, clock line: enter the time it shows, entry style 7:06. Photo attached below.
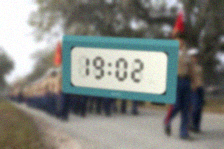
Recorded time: 19:02
